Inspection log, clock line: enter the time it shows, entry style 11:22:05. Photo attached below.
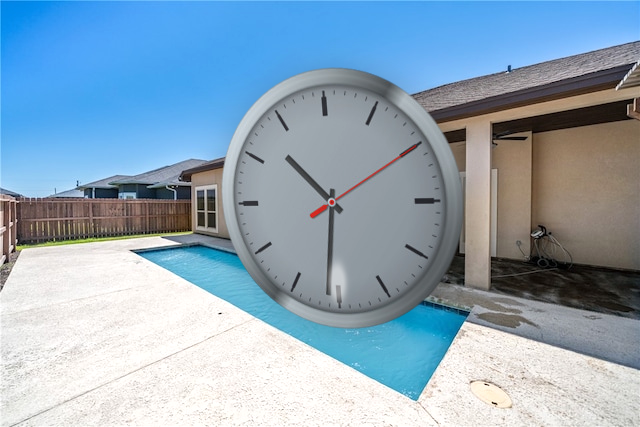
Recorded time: 10:31:10
